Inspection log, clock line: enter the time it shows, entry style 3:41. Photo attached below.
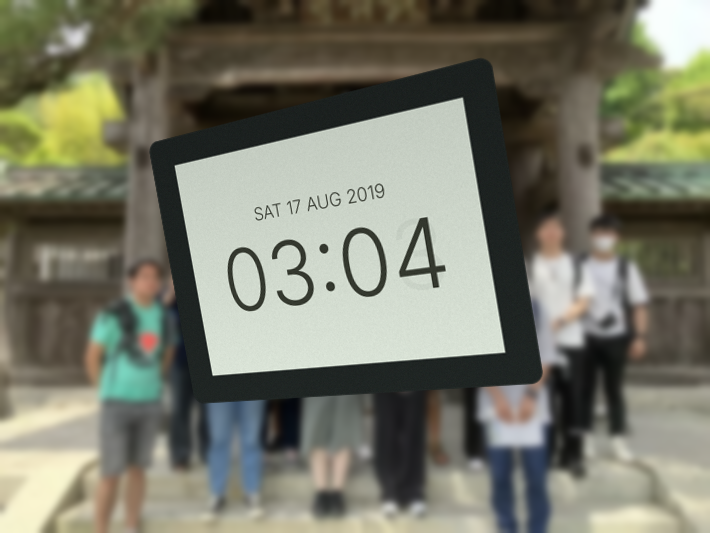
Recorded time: 3:04
